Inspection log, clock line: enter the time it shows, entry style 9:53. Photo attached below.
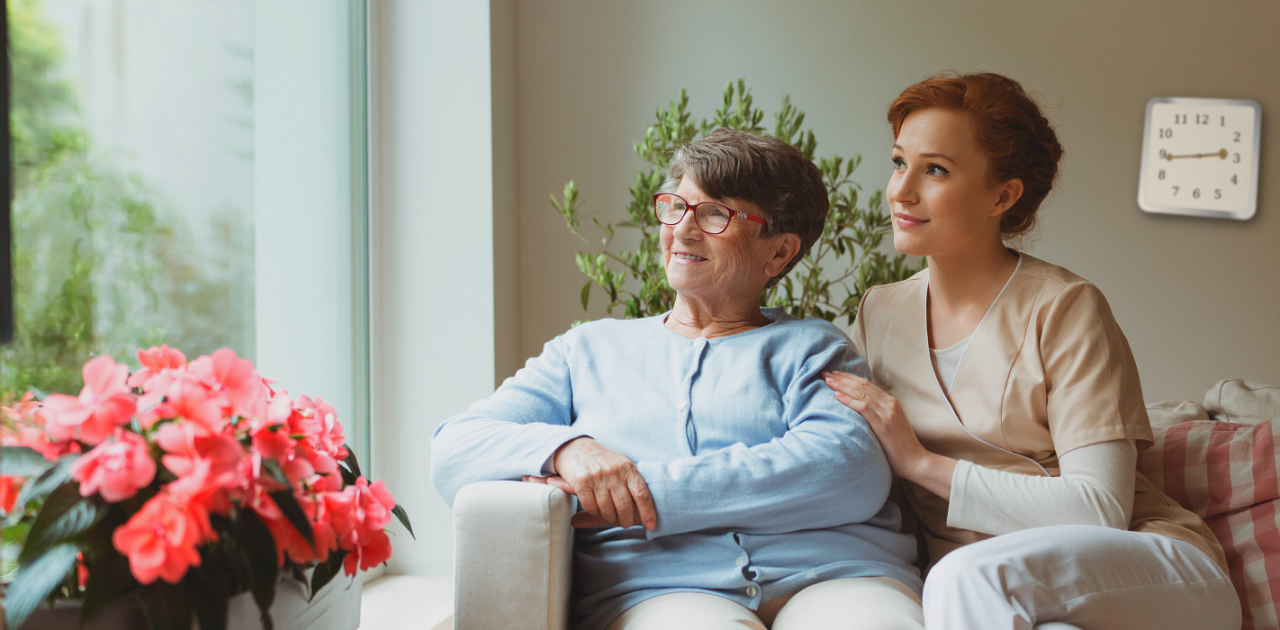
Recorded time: 2:44
